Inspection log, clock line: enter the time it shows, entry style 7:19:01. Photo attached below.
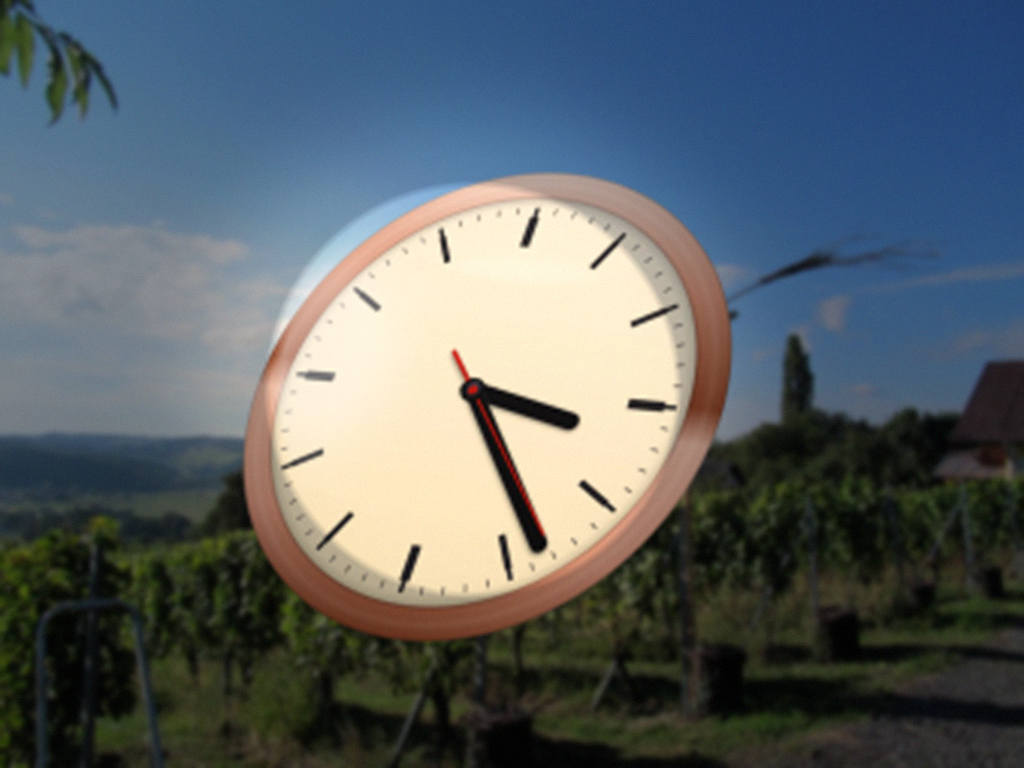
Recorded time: 3:23:23
